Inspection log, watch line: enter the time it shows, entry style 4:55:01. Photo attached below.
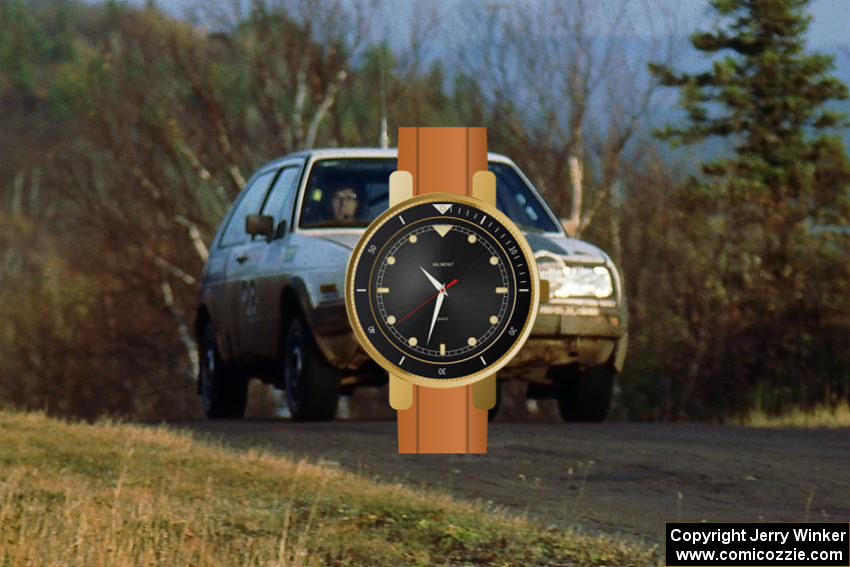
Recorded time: 10:32:39
